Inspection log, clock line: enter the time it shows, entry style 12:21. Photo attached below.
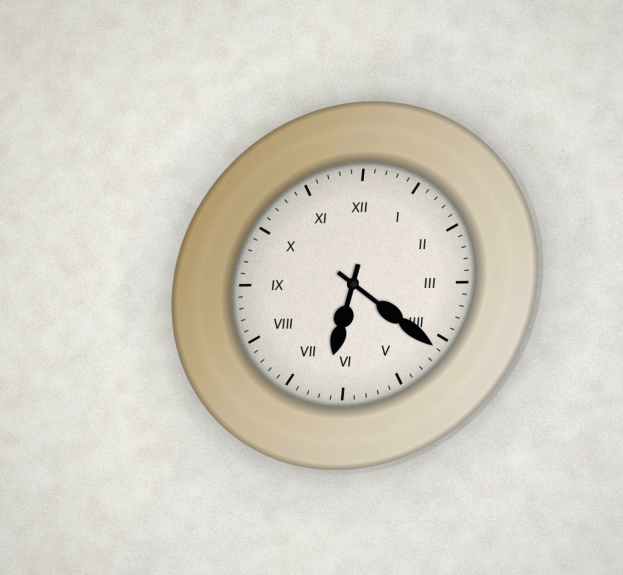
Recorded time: 6:21
